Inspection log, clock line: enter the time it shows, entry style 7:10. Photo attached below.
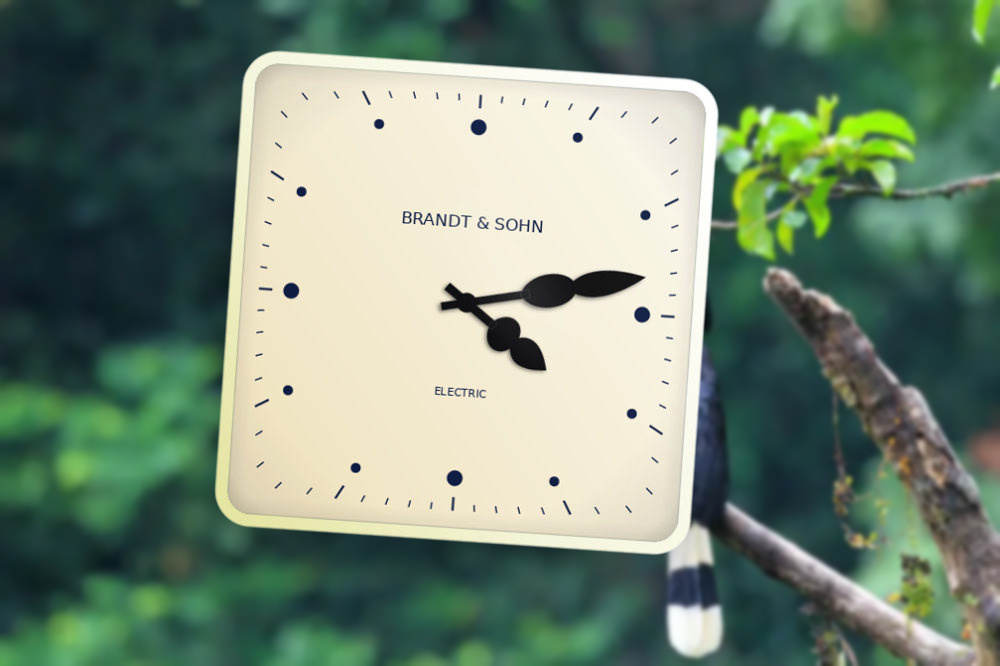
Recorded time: 4:13
